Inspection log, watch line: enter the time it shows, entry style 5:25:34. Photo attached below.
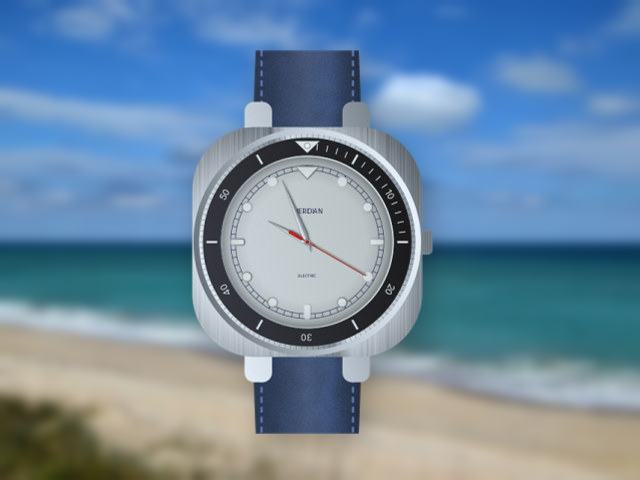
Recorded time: 9:56:20
